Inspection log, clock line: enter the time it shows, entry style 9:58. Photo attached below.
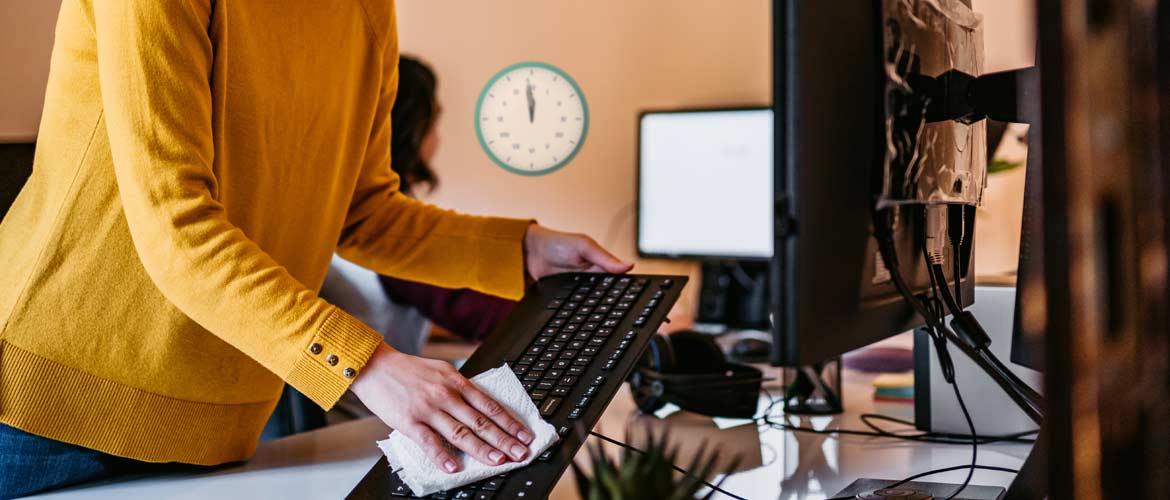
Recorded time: 11:59
